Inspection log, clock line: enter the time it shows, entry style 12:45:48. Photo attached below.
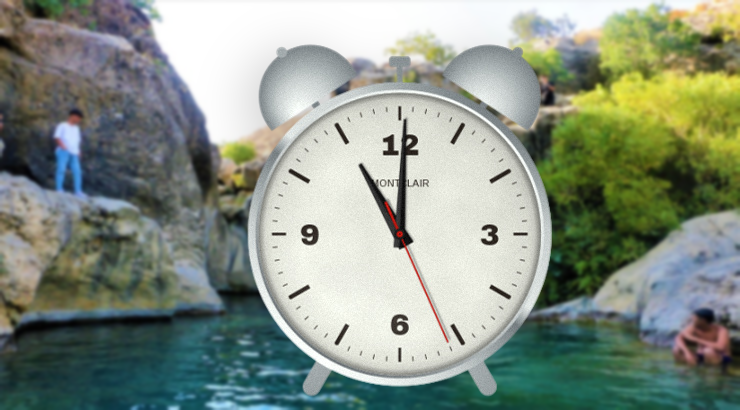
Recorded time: 11:00:26
